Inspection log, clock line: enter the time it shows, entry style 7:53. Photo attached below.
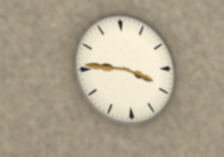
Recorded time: 3:46
